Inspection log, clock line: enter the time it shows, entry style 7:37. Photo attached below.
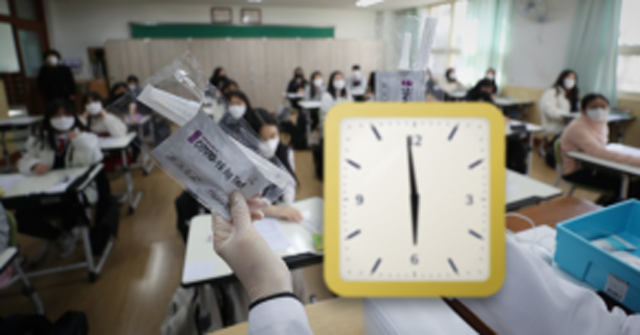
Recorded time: 5:59
